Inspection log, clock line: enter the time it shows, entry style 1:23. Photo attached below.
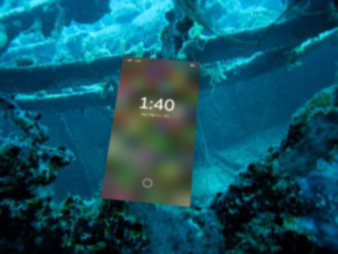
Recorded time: 1:40
